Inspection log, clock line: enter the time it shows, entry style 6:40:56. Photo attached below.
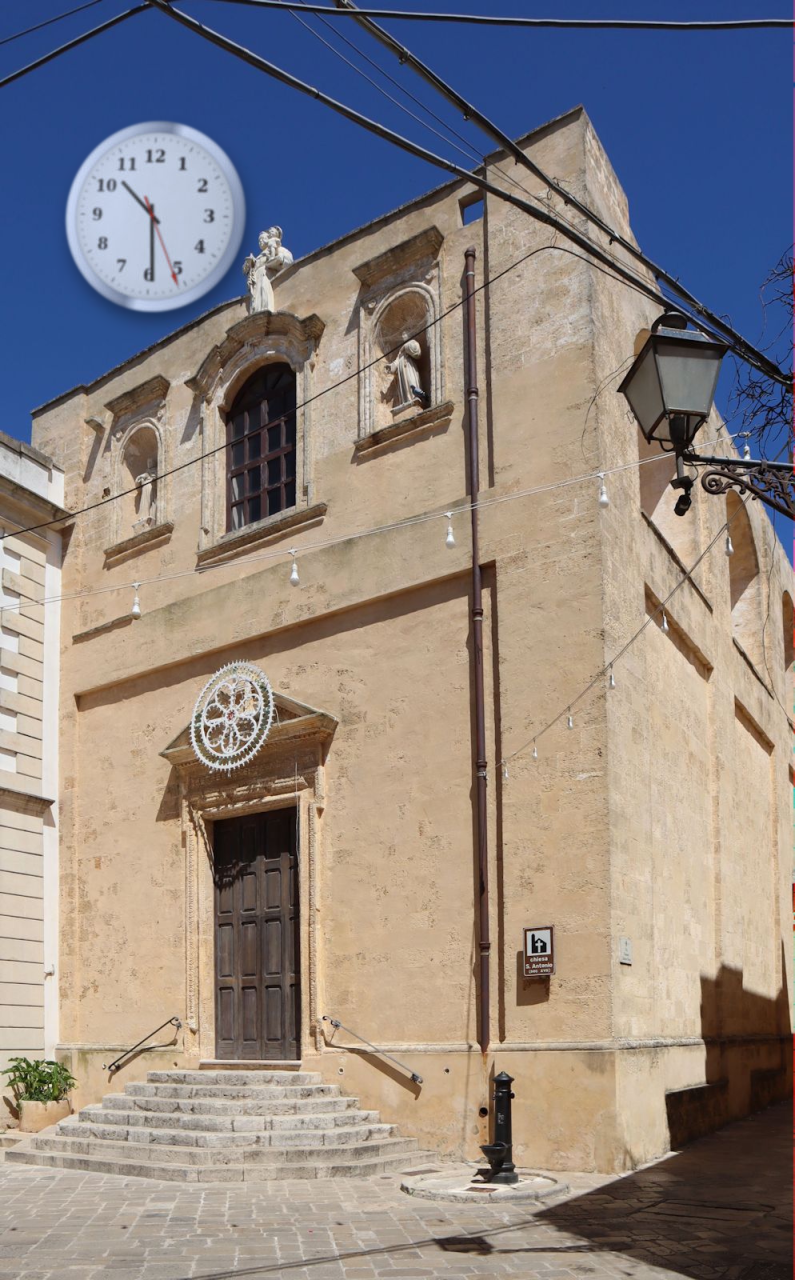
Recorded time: 10:29:26
